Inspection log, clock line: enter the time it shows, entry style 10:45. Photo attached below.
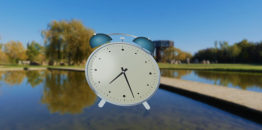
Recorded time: 7:27
